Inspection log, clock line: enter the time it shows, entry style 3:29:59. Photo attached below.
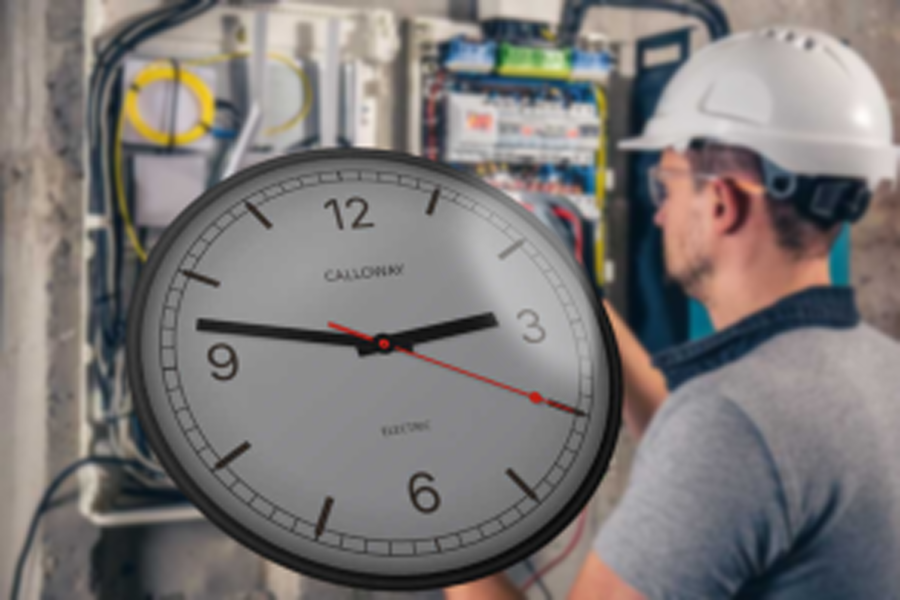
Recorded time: 2:47:20
